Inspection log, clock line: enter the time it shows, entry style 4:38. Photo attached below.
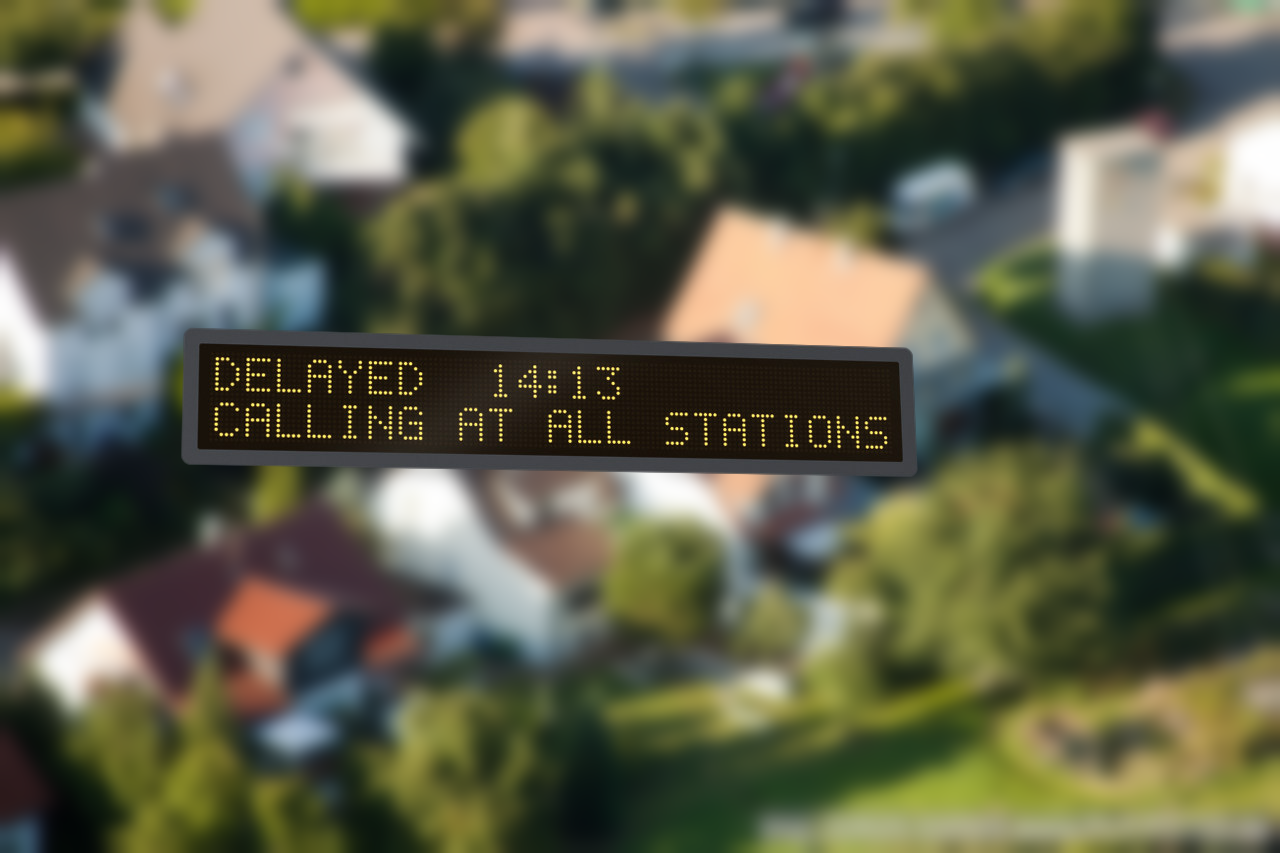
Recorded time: 14:13
